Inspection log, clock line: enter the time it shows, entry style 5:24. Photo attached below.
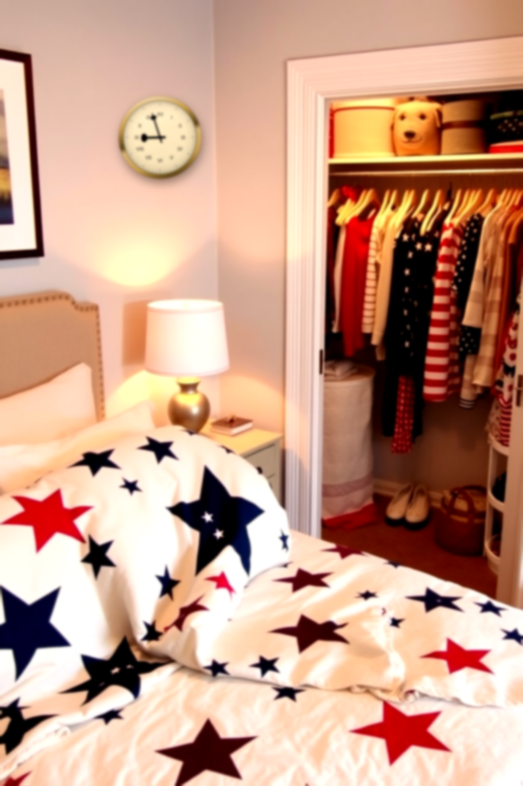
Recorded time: 8:57
